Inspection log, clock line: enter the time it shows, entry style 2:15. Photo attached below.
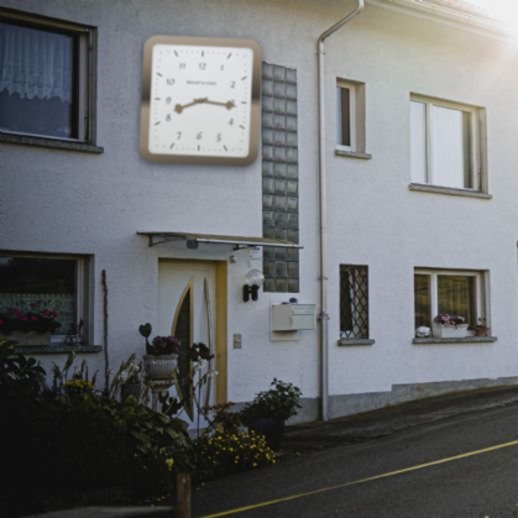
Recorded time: 8:16
